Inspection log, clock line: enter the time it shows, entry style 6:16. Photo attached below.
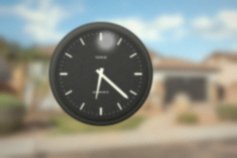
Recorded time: 6:22
